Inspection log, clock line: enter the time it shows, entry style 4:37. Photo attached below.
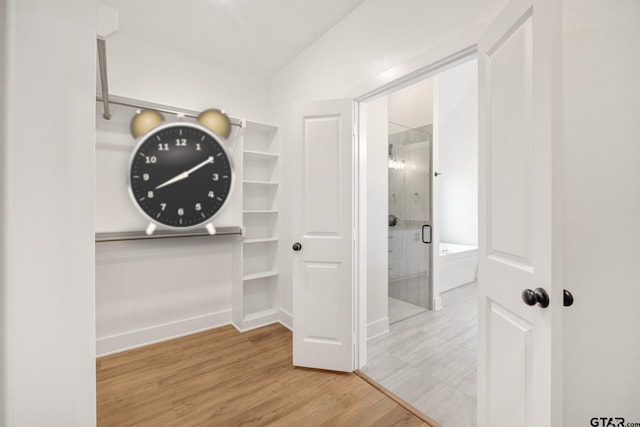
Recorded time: 8:10
